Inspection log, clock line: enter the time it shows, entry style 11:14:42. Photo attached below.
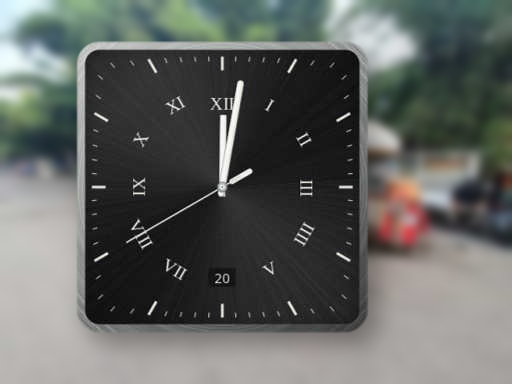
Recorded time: 12:01:40
